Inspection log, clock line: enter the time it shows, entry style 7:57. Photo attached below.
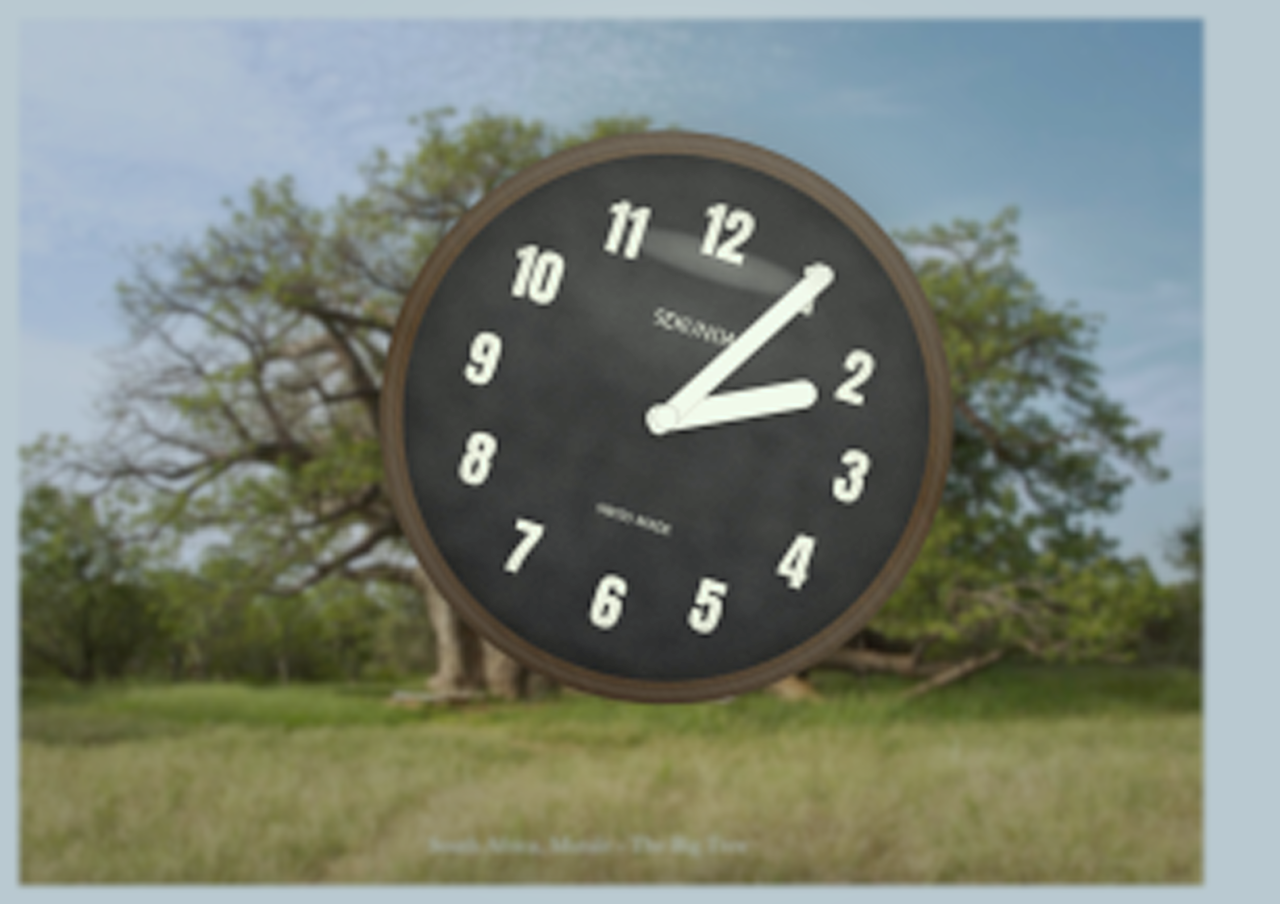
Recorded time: 2:05
